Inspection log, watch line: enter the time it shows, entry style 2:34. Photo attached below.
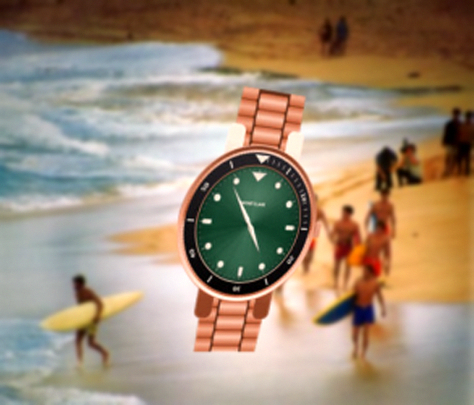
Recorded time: 4:54
